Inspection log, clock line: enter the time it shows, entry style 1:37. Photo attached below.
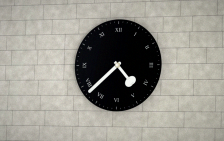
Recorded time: 4:38
